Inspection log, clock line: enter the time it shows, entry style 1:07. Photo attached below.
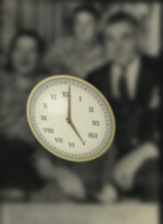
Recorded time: 5:01
